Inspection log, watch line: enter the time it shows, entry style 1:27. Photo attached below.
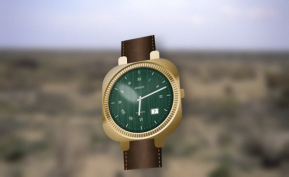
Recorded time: 6:12
